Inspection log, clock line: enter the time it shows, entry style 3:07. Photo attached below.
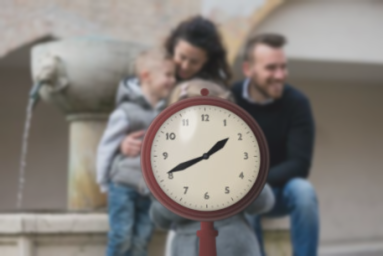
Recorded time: 1:41
